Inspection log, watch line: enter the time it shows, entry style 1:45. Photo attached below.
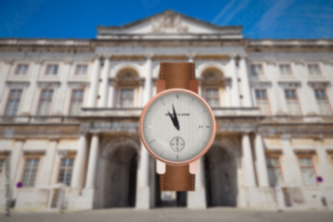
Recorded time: 10:58
